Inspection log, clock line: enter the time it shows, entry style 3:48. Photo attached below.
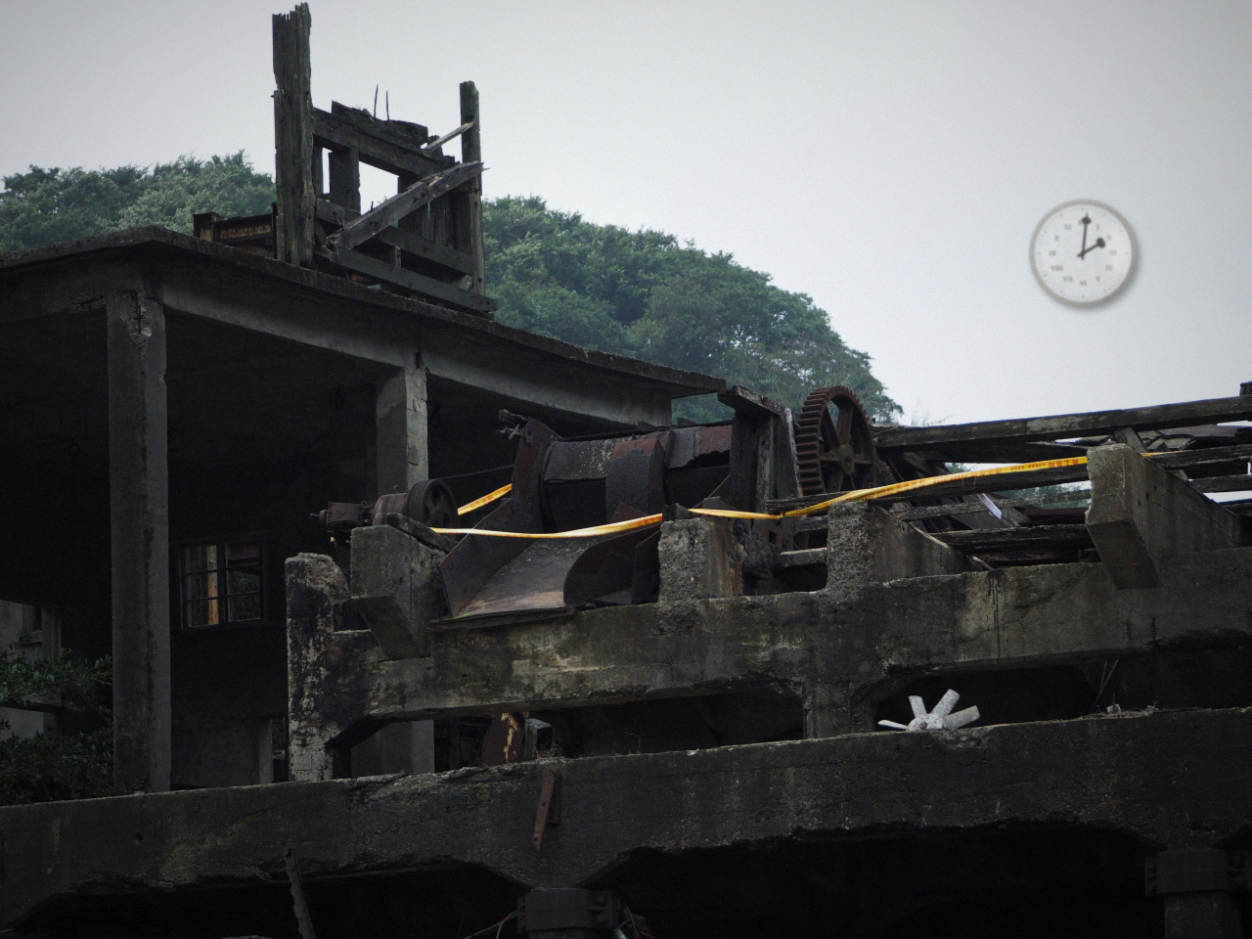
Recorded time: 2:01
